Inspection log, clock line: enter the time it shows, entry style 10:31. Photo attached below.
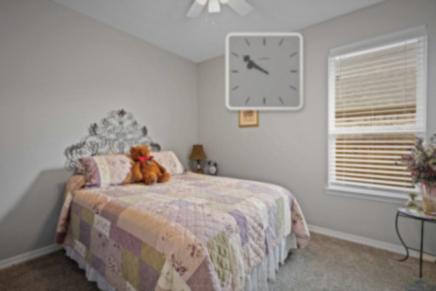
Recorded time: 9:51
